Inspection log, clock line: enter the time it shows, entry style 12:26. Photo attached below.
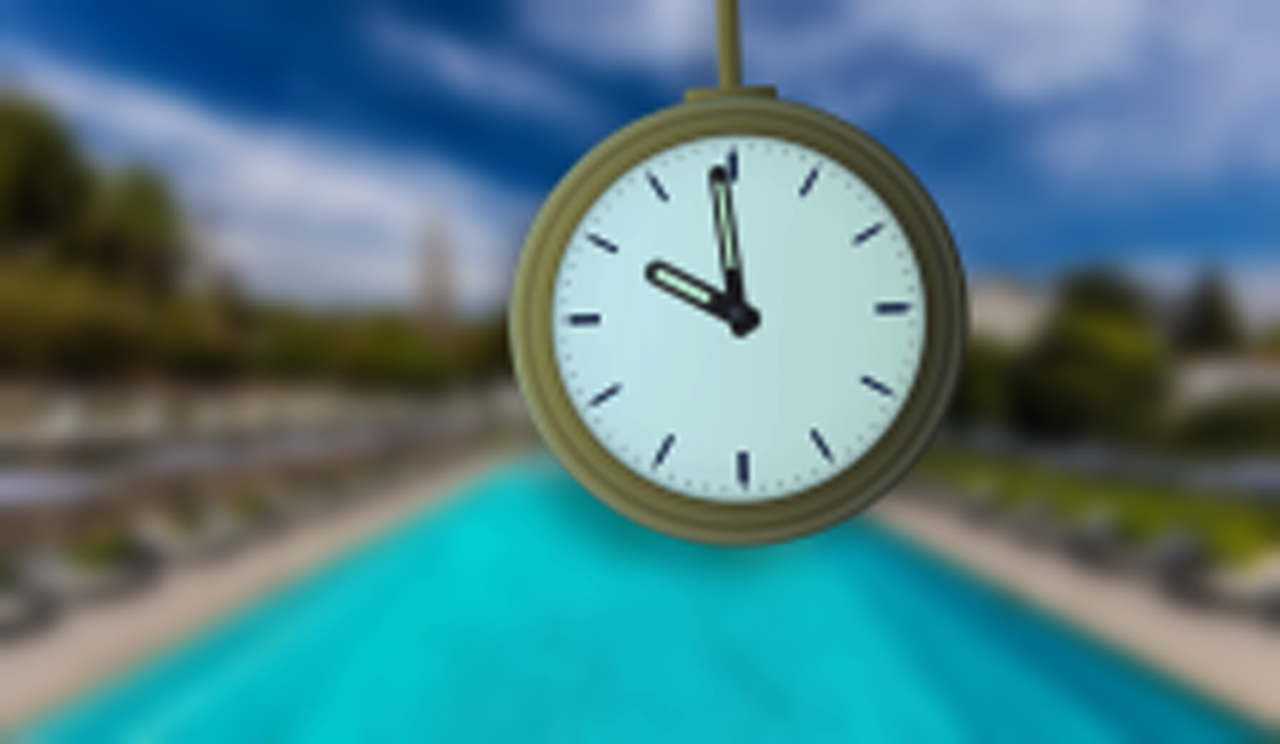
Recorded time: 9:59
